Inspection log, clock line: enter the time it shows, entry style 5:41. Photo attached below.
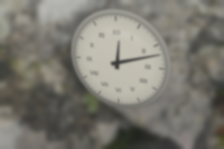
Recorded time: 12:12
